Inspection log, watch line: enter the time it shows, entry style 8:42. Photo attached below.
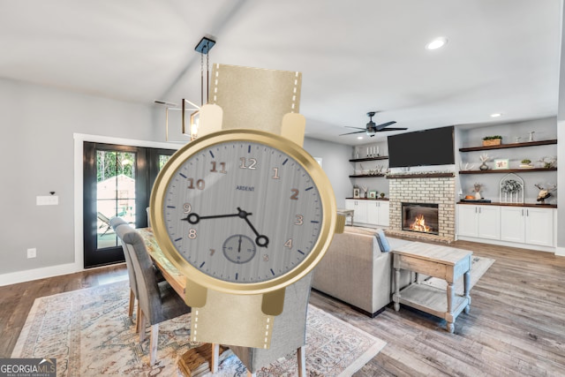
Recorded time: 4:43
